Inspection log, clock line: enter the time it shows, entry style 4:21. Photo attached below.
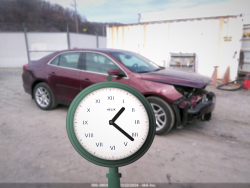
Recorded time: 1:22
